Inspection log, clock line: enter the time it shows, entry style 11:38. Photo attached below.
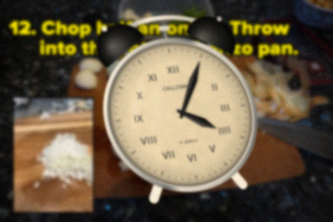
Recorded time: 4:05
